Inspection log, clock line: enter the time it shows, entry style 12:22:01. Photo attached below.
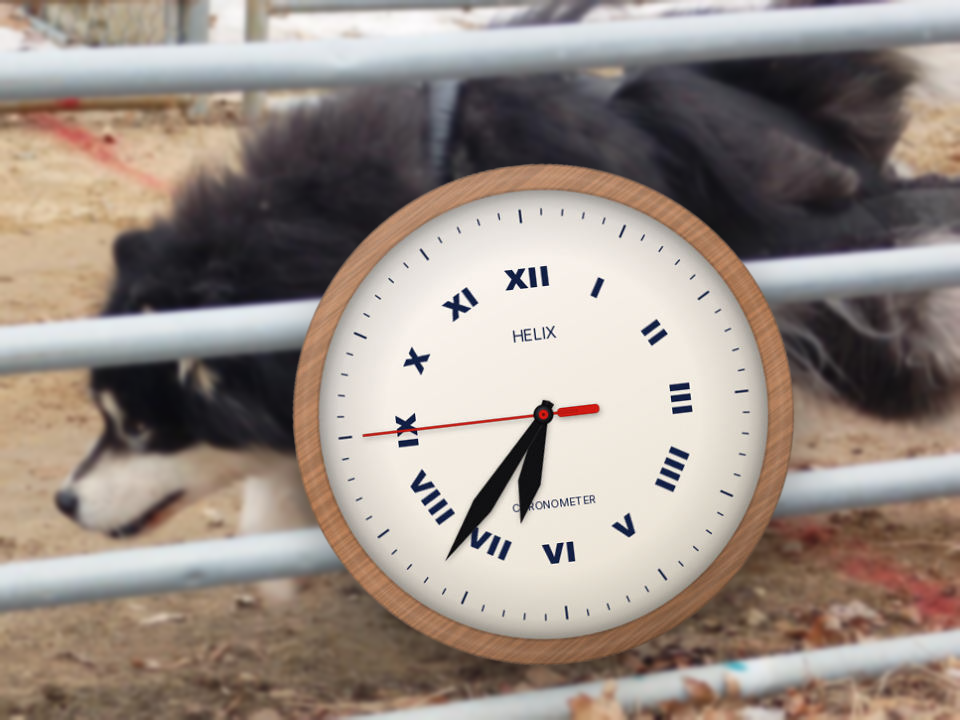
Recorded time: 6:36:45
